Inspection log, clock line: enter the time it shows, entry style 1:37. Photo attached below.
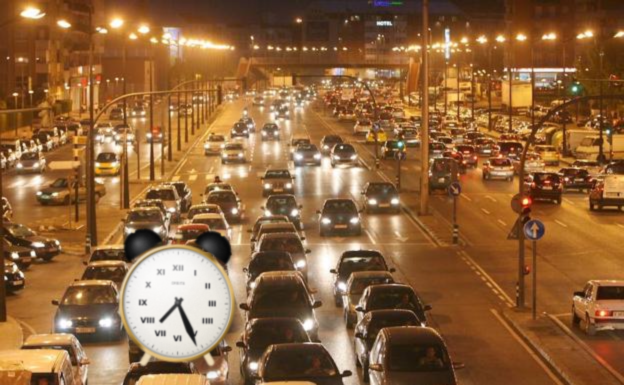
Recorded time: 7:26
